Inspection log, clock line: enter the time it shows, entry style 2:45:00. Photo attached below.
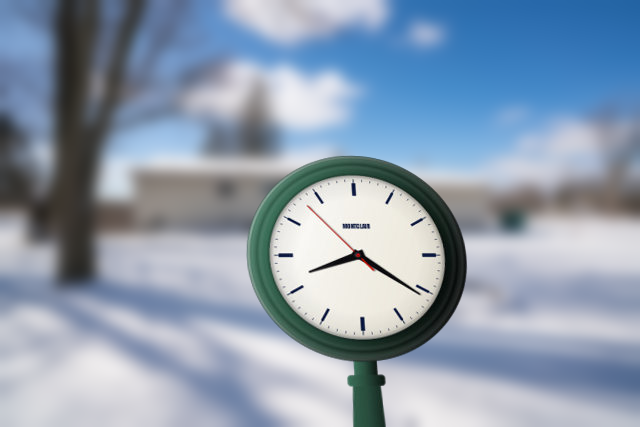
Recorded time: 8:20:53
